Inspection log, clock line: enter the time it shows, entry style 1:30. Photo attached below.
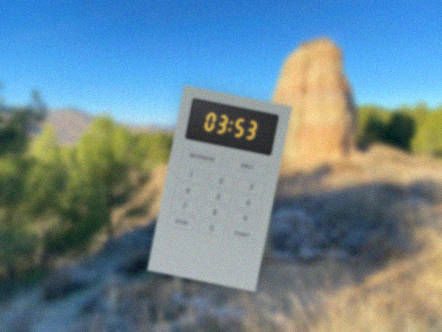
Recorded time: 3:53
